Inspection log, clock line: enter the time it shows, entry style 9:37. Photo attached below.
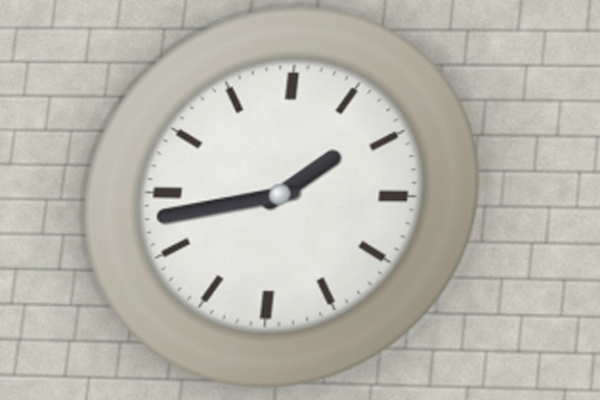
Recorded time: 1:43
